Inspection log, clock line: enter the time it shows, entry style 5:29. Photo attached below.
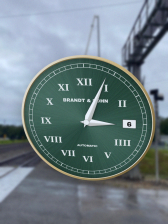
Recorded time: 3:04
